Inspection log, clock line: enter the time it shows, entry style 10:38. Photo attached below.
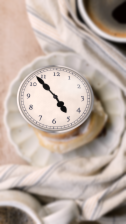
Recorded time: 4:53
